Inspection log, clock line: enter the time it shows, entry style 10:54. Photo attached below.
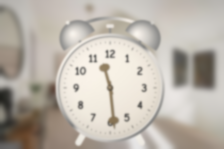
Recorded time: 11:29
